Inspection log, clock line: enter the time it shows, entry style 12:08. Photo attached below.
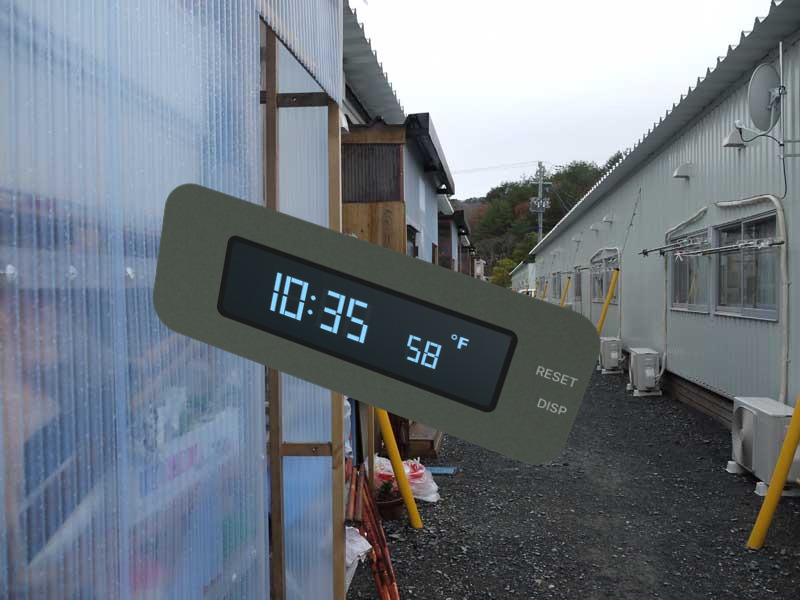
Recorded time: 10:35
